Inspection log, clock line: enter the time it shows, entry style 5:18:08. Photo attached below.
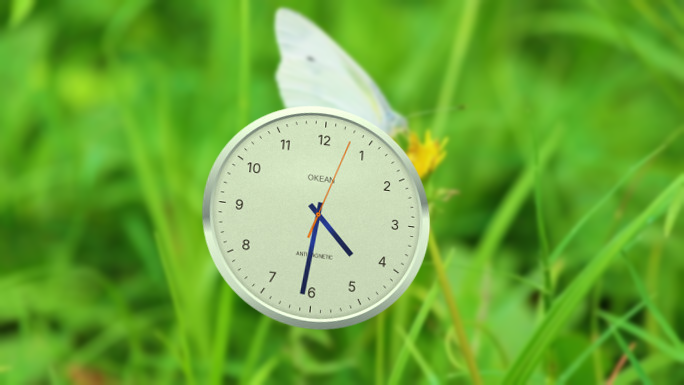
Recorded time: 4:31:03
